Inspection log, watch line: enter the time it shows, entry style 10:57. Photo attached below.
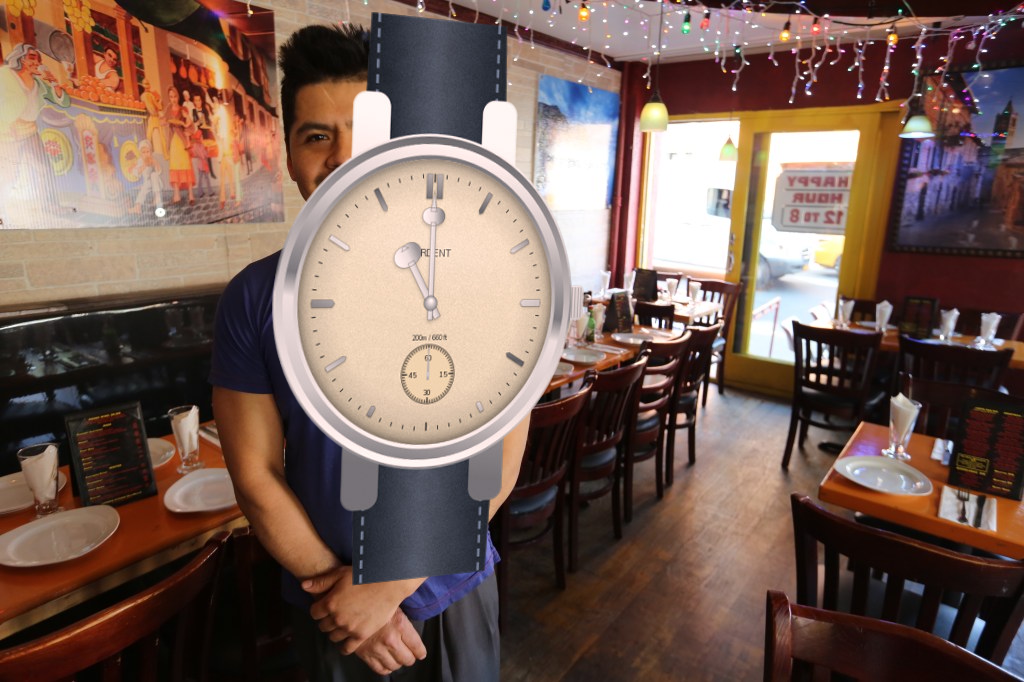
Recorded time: 11:00
